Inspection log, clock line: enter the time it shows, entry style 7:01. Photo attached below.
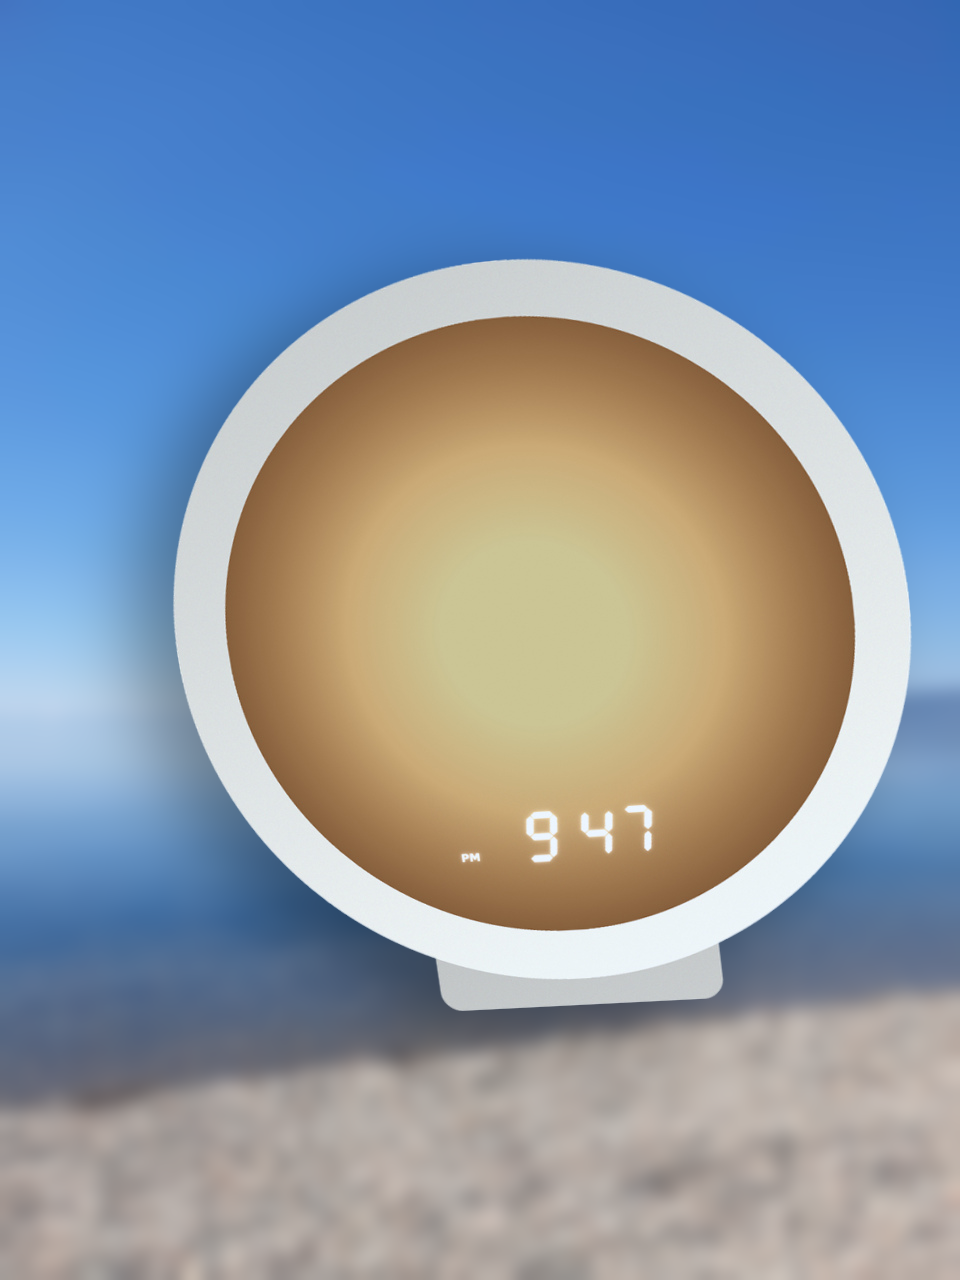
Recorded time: 9:47
